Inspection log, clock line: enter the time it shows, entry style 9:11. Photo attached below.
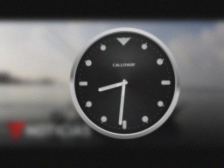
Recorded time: 8:31
